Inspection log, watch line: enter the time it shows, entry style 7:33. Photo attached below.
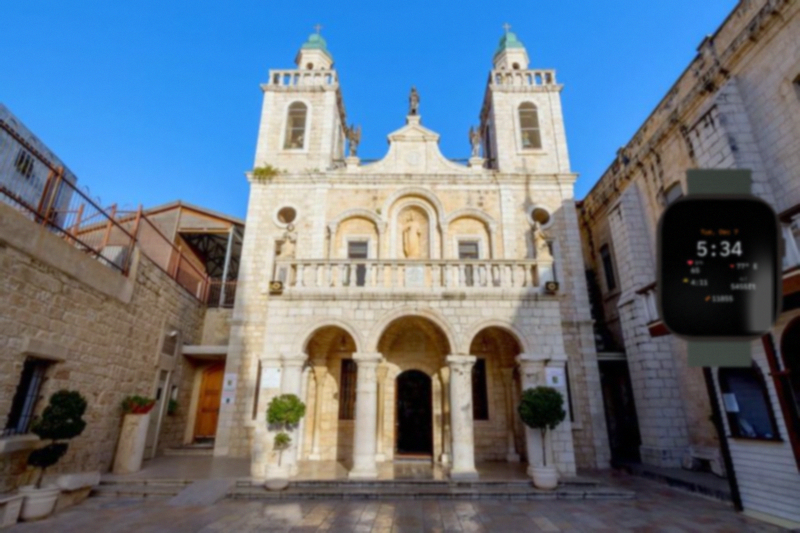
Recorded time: 5:34
